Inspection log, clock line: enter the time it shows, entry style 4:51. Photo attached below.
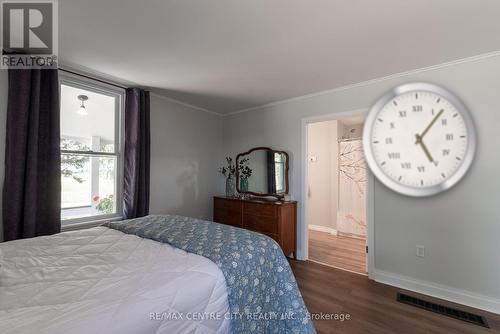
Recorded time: 5:07
